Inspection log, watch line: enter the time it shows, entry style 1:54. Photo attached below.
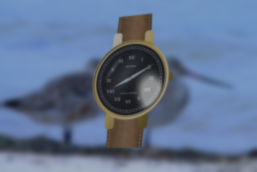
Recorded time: 8:10
